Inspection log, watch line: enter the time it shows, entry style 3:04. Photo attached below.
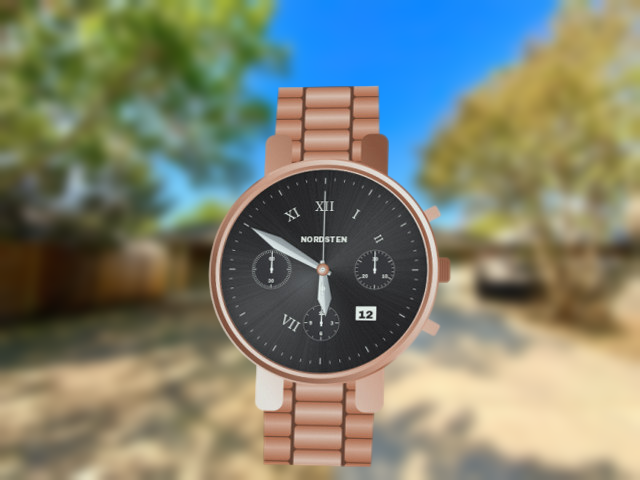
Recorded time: 5:50
